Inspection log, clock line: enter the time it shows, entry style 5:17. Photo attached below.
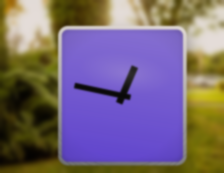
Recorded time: 12:47
